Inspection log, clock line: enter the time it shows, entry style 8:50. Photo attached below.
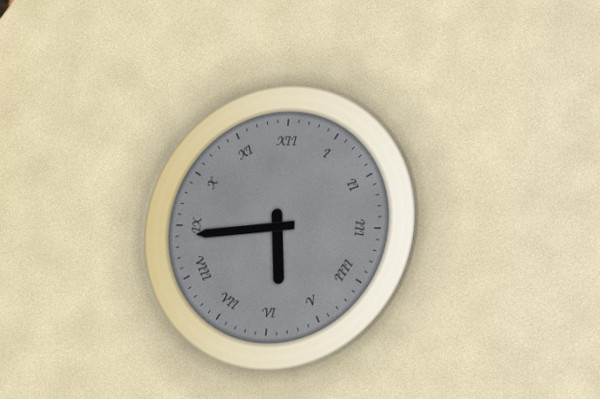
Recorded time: 5:44
